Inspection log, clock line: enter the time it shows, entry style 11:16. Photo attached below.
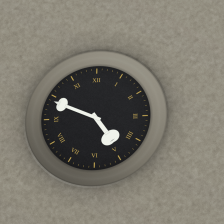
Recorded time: 4:49
